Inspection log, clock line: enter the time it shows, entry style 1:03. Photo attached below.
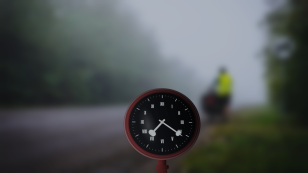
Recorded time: 7:21
